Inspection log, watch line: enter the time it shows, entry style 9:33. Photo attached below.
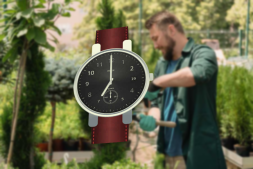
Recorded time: 7:00
